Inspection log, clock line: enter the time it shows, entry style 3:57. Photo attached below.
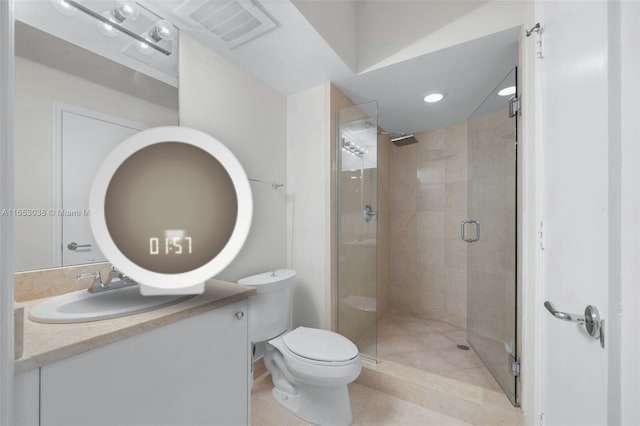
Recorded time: 1:57
